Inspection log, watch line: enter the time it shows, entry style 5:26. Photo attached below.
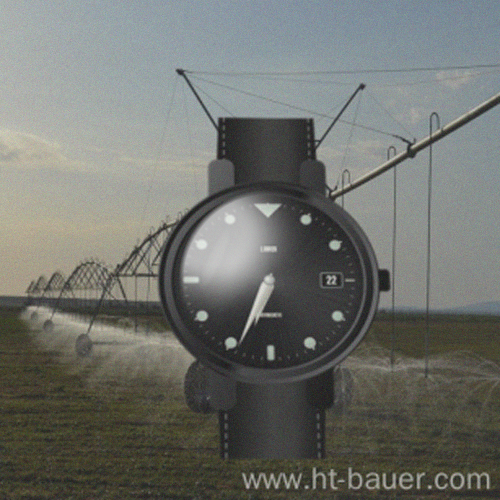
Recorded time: 6:34
